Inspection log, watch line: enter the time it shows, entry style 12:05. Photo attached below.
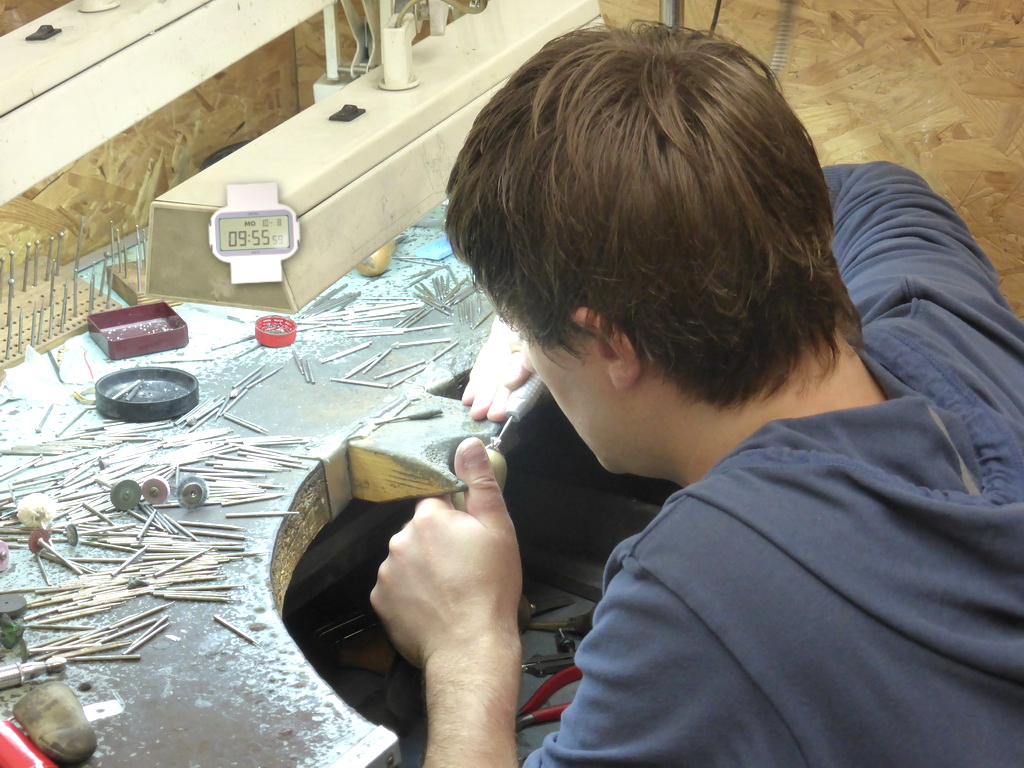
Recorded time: 9:55
